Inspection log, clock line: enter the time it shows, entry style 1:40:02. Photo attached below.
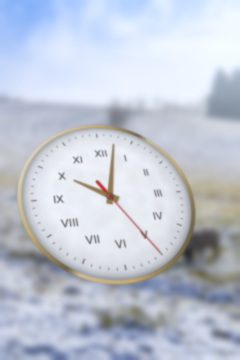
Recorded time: 10:02:25
